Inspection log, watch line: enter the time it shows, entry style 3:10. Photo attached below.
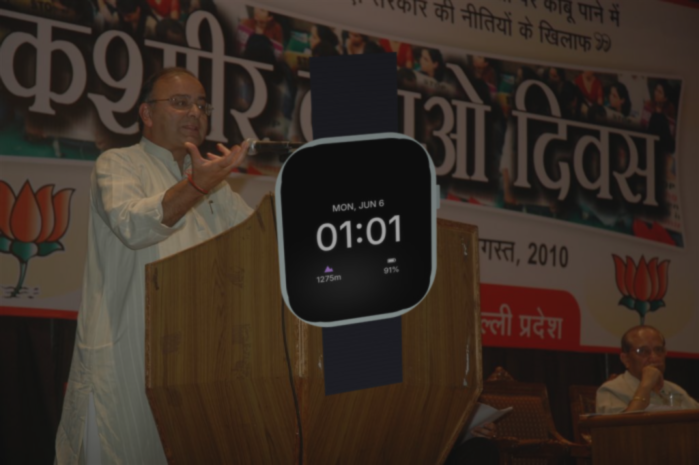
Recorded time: 1:01
